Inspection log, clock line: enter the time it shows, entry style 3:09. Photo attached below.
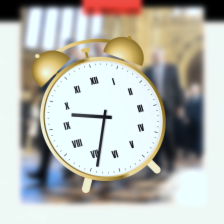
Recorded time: 9:34
